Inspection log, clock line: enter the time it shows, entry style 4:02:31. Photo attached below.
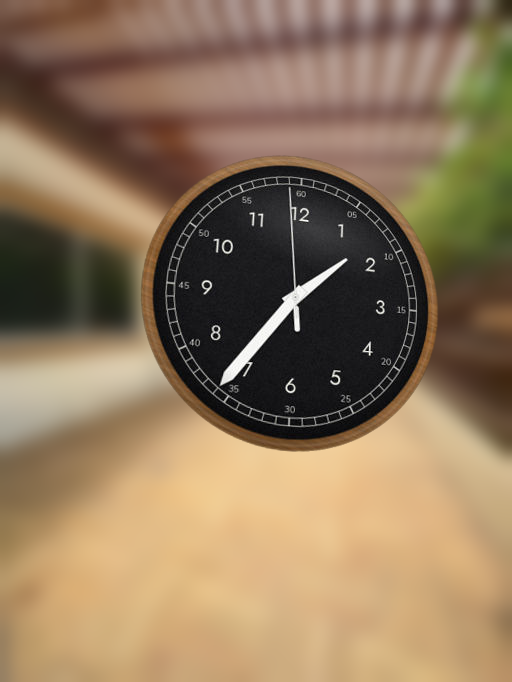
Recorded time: 1:35:59
